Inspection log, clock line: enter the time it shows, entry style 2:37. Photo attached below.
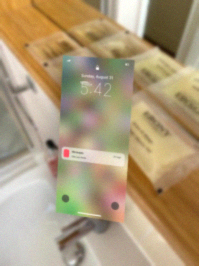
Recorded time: 5:42
